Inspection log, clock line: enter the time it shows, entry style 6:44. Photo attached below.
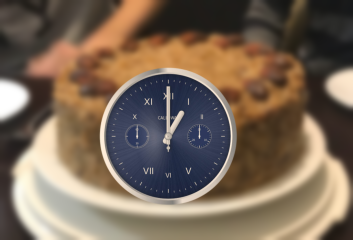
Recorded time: 1:00
